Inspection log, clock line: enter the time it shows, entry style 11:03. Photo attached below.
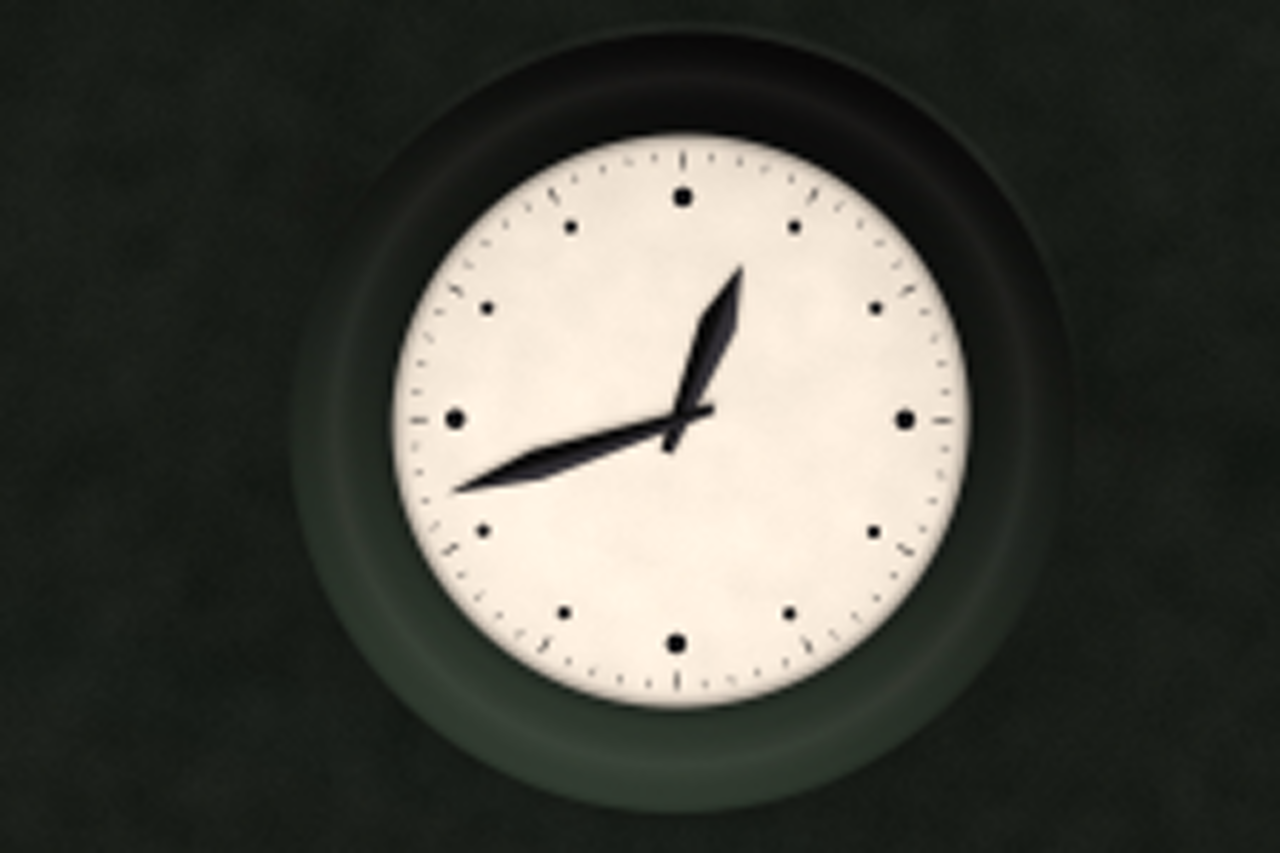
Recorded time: 12:42
